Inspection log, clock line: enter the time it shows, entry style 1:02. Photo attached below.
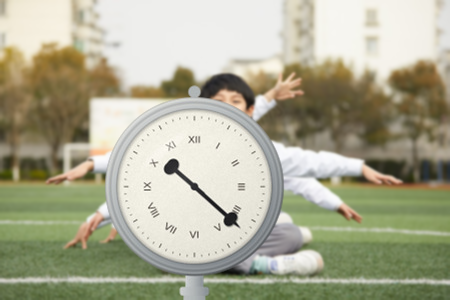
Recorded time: 10:22
